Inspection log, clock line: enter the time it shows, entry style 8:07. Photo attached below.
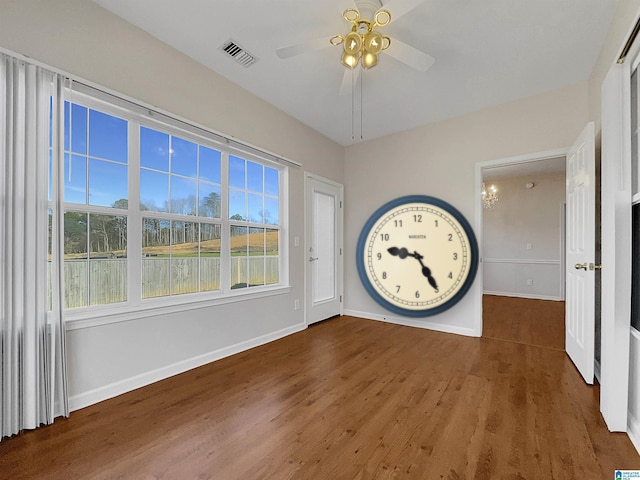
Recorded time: 9:25
